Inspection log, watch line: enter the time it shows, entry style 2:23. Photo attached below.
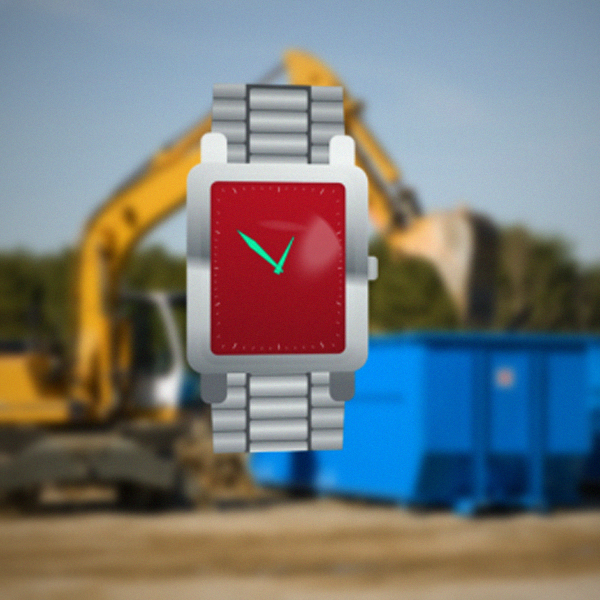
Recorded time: 12:52
